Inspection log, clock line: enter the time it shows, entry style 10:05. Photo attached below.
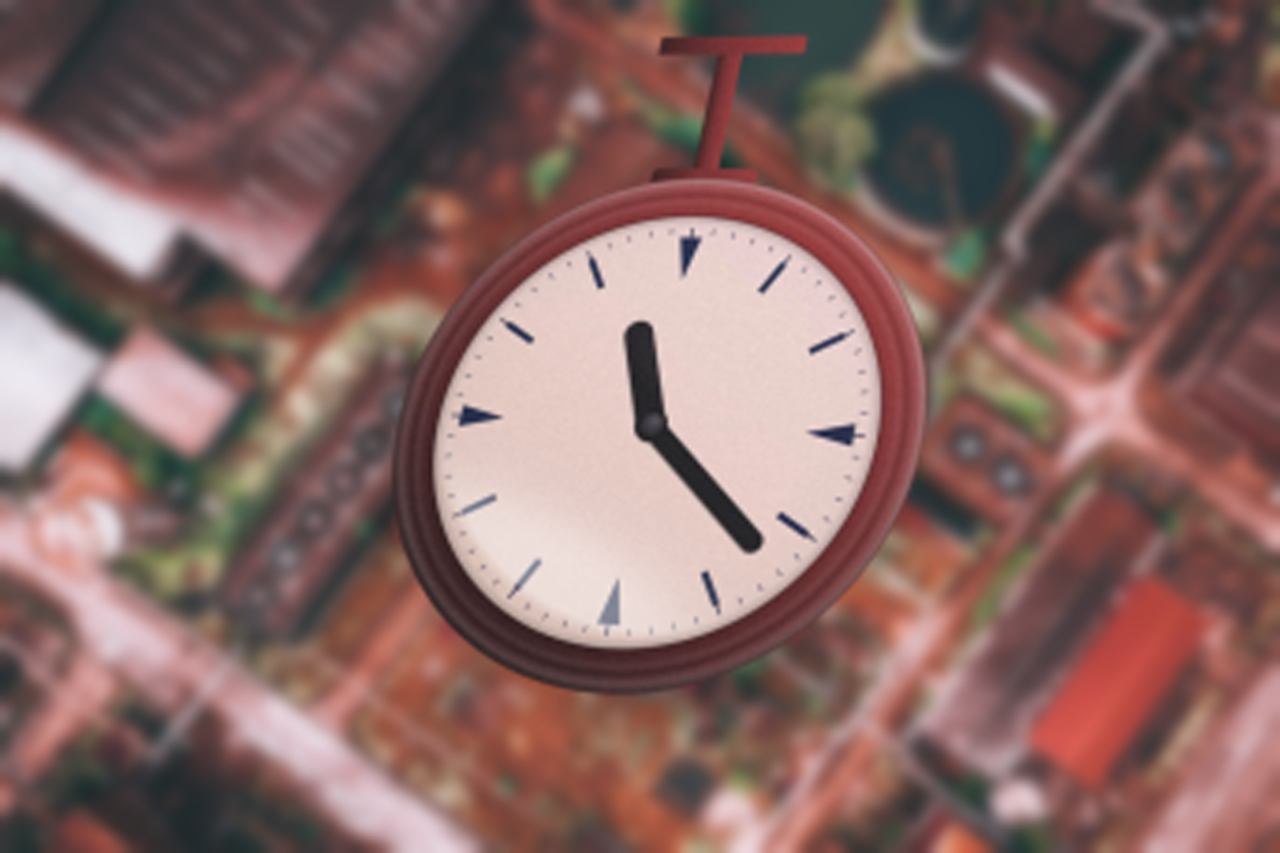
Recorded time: 11:22
